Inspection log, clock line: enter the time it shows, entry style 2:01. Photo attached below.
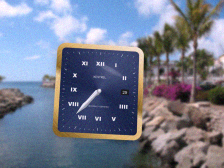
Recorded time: 7:37
